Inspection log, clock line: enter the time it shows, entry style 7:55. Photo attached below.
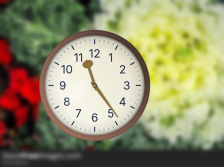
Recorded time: 11:24
